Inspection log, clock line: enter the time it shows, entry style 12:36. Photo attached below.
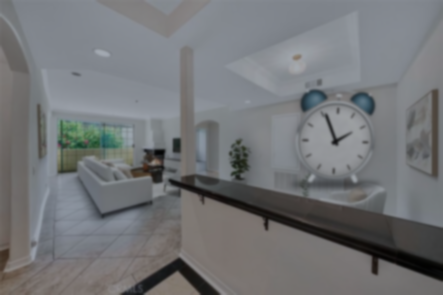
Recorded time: 1:56
